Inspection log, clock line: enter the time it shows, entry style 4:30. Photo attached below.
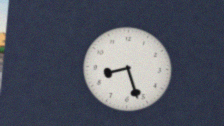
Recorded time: 8:27
